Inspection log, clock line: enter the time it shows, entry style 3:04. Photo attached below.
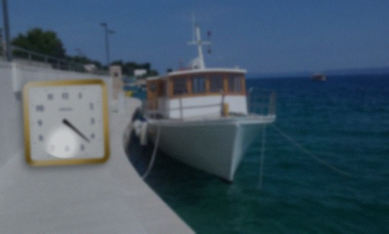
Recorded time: 4:22
